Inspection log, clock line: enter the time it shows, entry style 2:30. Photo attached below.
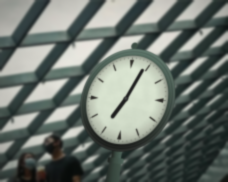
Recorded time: 7:04
